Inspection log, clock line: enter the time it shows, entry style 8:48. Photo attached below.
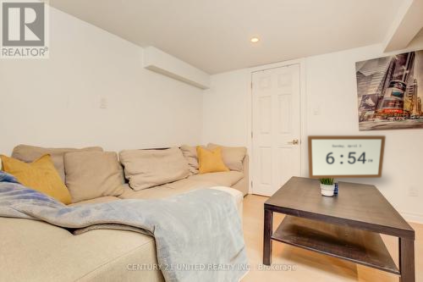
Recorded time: 6:54
